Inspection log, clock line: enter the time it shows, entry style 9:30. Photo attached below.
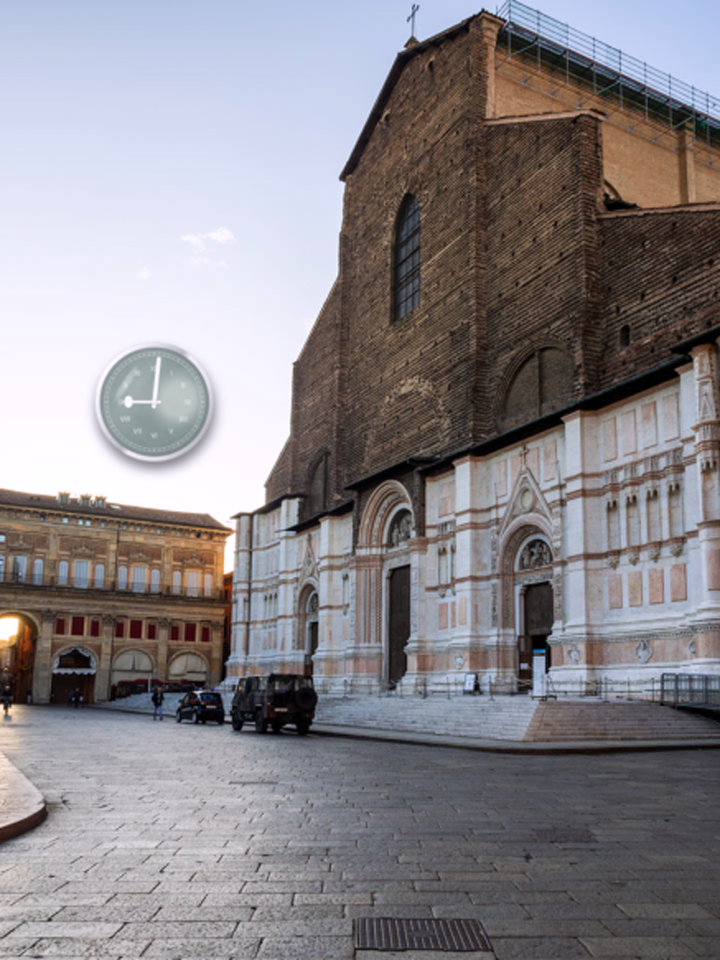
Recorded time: 9:01
